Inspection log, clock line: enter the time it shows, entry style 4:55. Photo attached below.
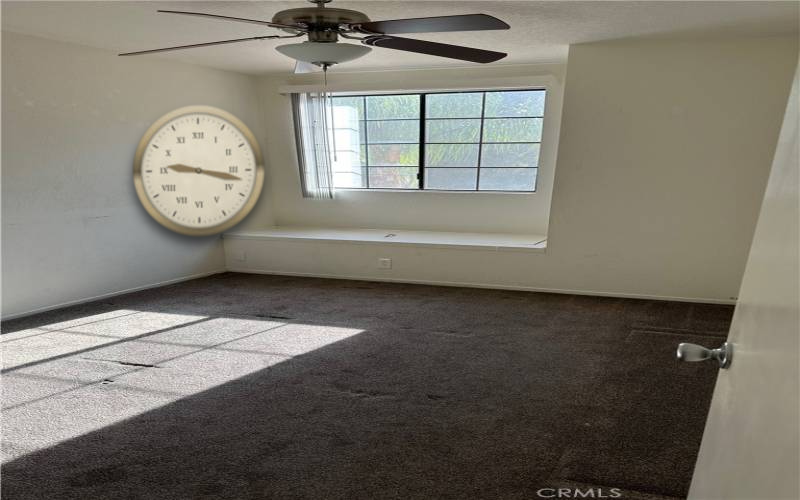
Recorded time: 9:17
